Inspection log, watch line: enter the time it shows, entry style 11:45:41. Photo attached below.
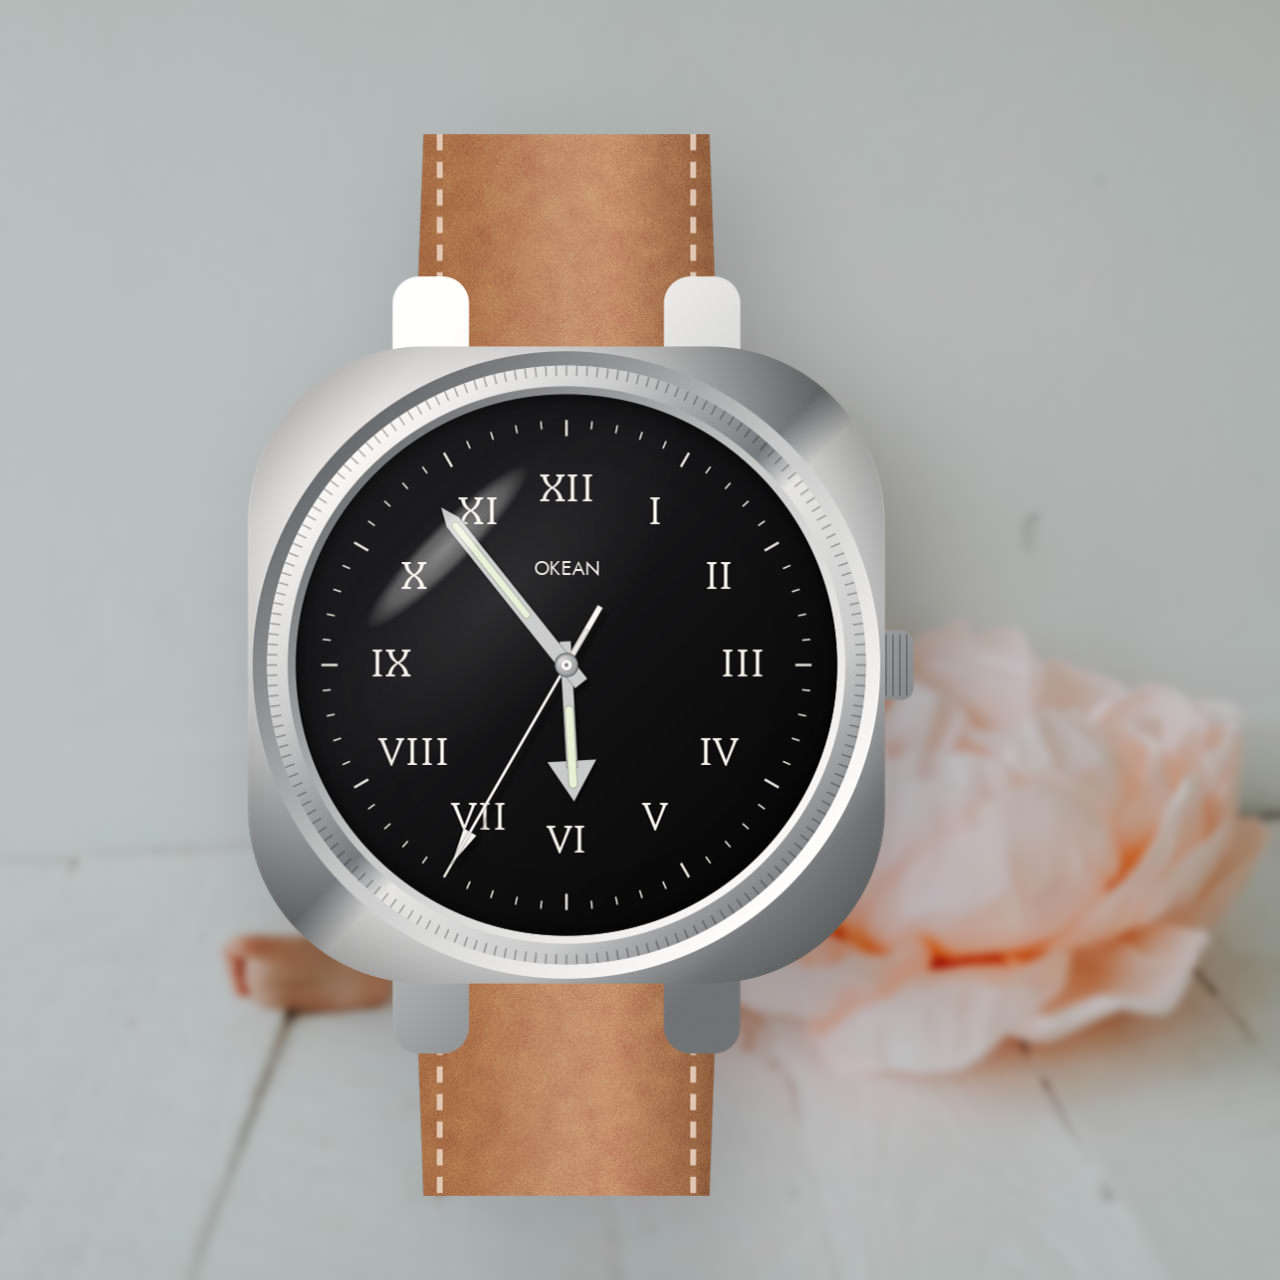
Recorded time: 5:53:35
